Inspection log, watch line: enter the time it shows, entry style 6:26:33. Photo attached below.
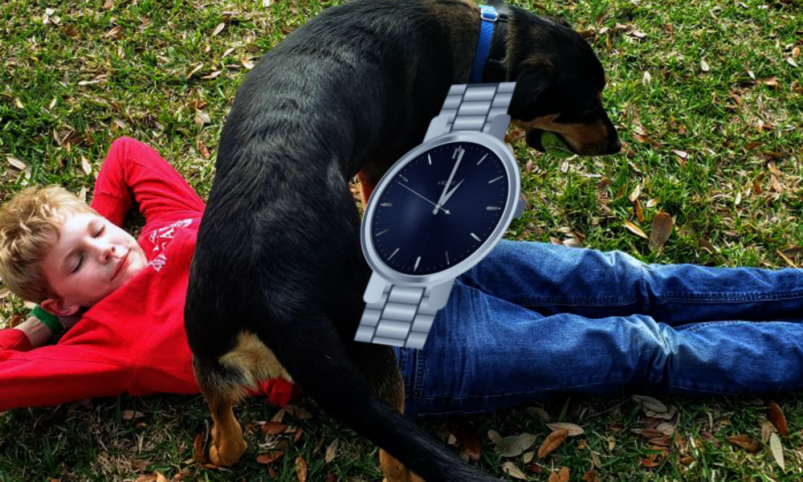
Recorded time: 1:00:49
